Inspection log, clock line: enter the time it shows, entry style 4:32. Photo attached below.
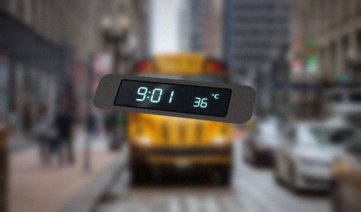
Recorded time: 9:01
